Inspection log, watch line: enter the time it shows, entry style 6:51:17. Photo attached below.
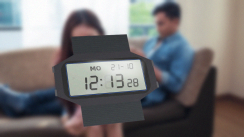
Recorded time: 12:13:28
